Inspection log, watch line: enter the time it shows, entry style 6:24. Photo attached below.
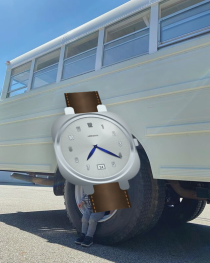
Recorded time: 7:21
